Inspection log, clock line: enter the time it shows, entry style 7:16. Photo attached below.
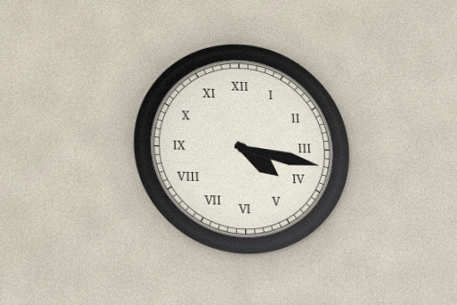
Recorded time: 4:17
